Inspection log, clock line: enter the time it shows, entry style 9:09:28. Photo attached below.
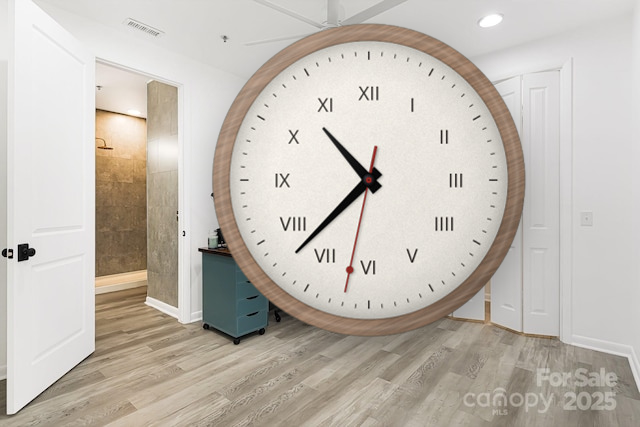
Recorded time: 10:37:32
